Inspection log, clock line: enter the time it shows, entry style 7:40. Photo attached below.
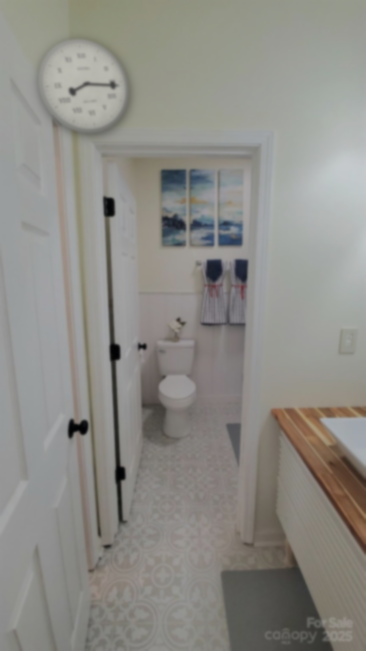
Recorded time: 8:16
